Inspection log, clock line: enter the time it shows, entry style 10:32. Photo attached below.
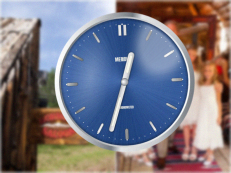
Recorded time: 12:33
